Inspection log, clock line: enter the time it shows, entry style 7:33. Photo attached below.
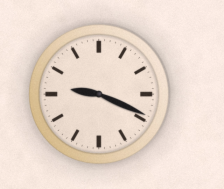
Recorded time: 9:19
